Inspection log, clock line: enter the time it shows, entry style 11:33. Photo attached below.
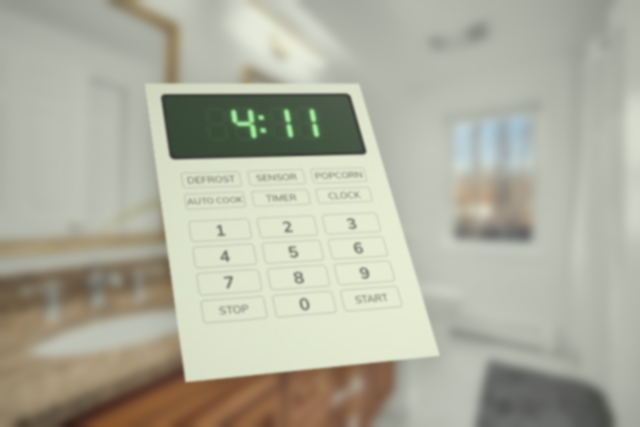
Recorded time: 4:11
